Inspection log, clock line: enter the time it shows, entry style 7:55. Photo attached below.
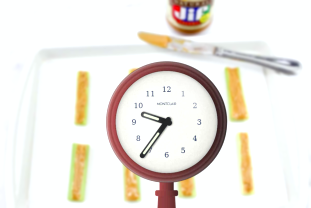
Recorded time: 9:36
